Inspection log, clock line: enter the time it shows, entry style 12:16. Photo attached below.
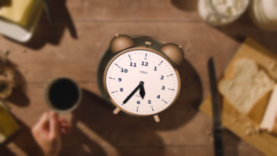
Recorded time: 5:35
